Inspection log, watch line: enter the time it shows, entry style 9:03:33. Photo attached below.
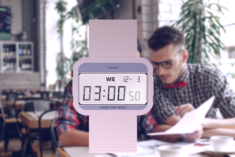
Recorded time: 3:00:50
